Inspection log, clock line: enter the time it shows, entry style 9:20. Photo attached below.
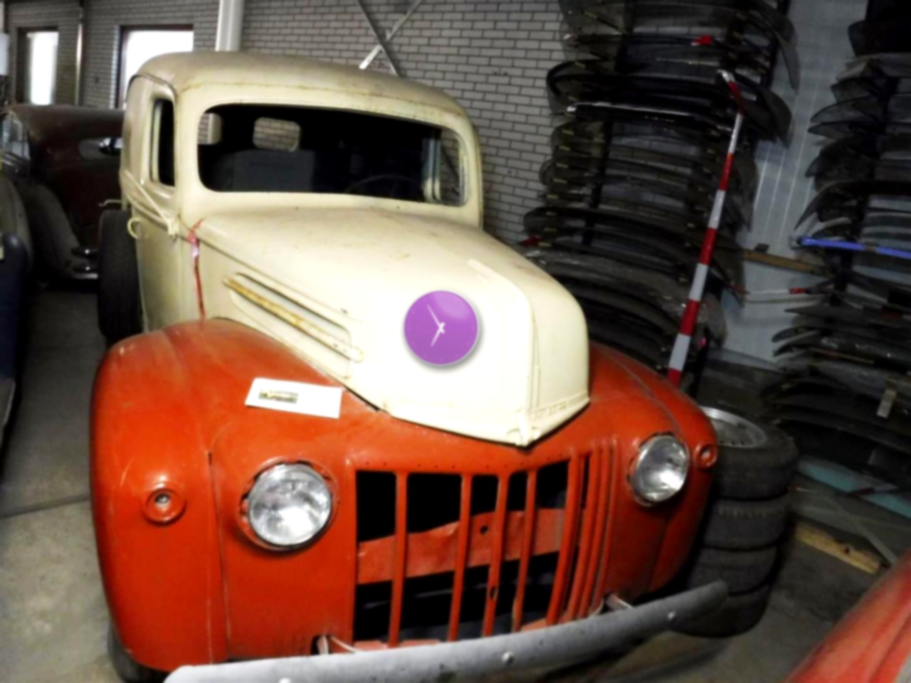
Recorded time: 6:55
